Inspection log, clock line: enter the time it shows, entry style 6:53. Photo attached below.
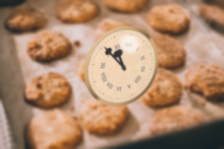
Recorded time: 10:51
